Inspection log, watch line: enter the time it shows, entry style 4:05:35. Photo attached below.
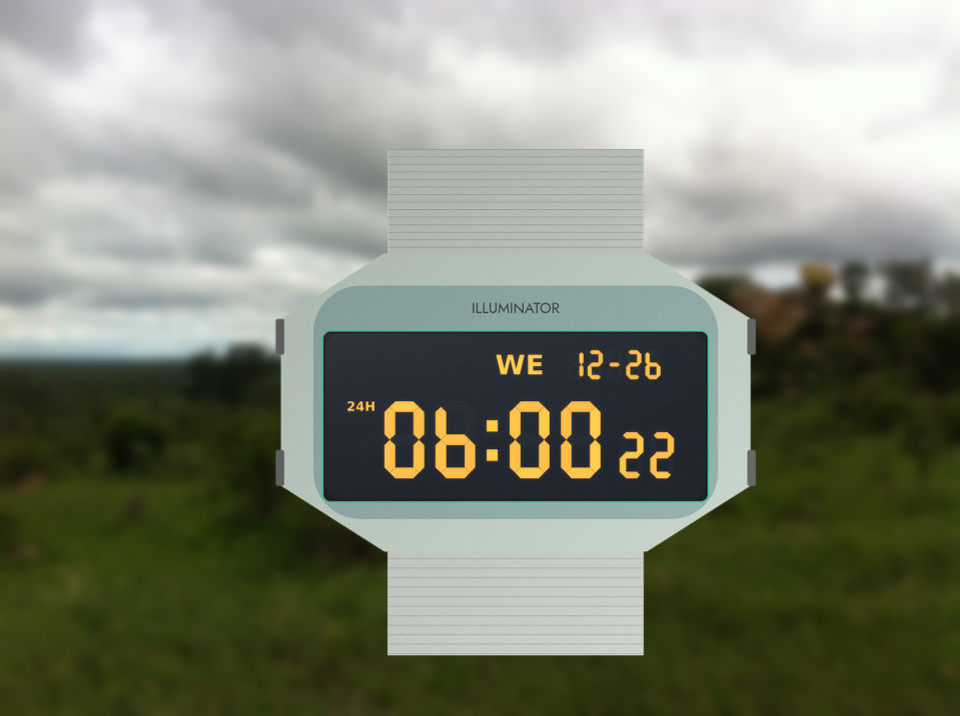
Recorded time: 6:00:22
